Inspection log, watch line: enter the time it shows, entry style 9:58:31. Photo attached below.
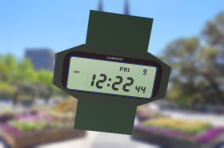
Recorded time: 12:22:44
